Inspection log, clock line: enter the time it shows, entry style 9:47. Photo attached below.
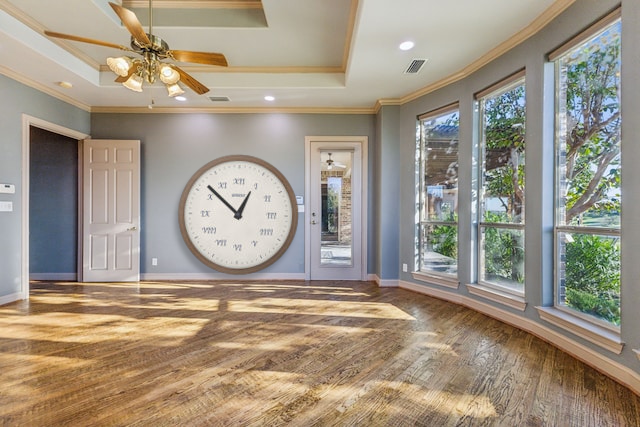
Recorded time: 12:52
